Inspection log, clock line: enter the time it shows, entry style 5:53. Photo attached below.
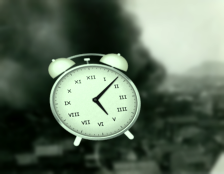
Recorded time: 5:08
